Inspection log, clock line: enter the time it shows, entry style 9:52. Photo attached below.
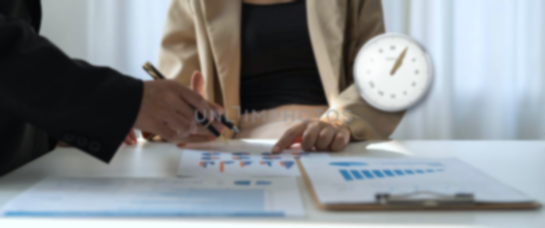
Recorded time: 1:05
